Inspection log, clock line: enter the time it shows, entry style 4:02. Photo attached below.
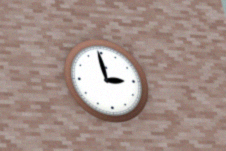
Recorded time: 2:59
